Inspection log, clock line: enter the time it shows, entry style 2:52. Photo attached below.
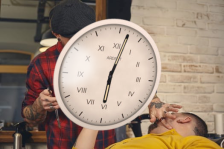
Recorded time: 6:02
